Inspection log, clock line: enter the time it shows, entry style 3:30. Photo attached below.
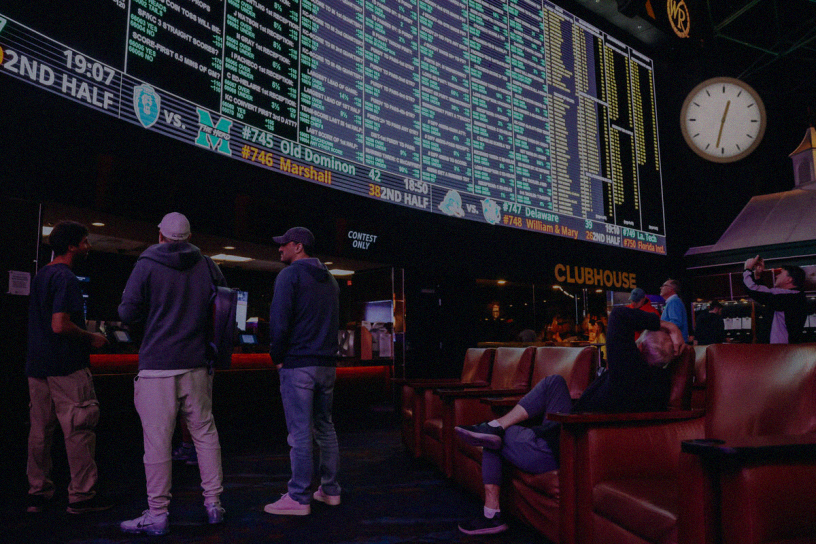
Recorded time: 12:32
